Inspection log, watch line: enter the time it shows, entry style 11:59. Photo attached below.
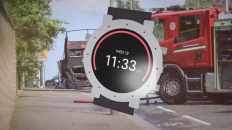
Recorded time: 11:33
